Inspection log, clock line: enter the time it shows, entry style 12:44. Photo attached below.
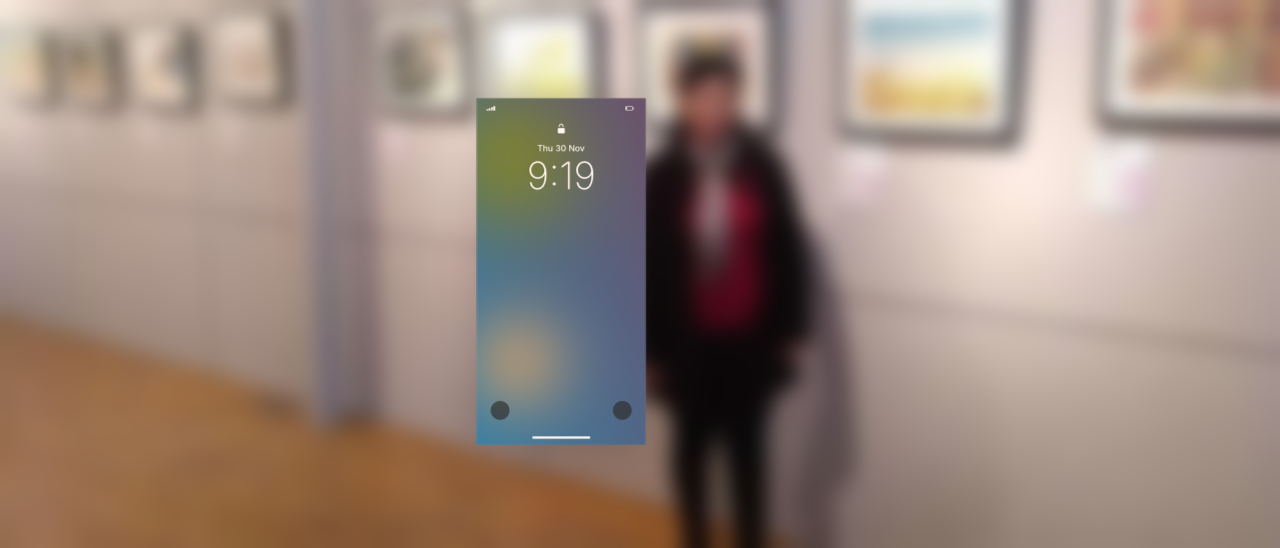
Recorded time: 9:19
